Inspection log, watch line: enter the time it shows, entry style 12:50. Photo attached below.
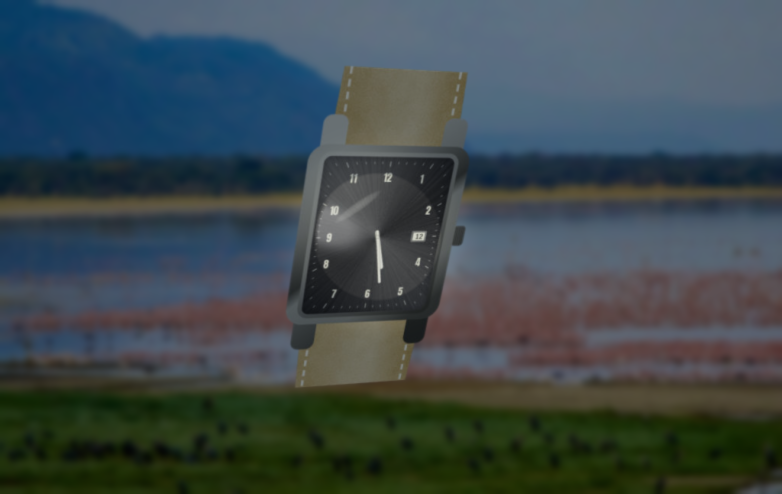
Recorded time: 5:28
